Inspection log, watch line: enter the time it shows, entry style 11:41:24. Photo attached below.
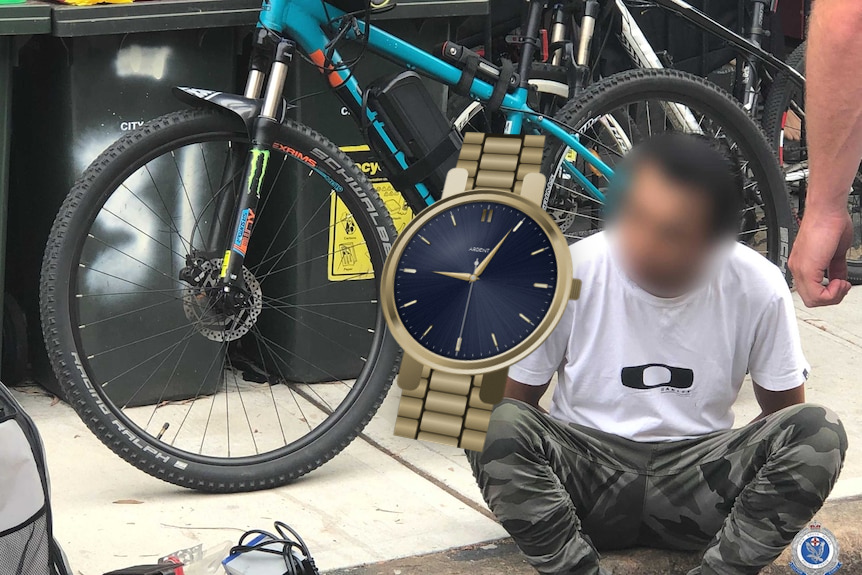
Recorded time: 9:04:30
